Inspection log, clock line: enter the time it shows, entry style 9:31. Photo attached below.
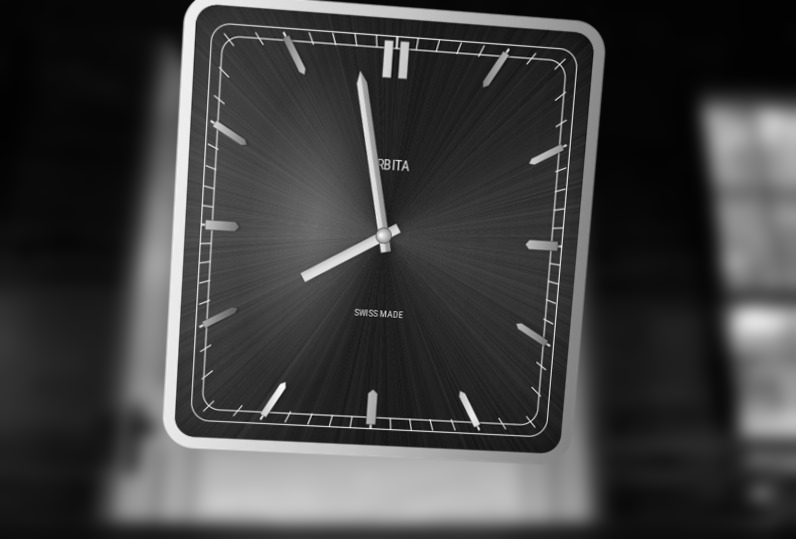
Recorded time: 7:58
